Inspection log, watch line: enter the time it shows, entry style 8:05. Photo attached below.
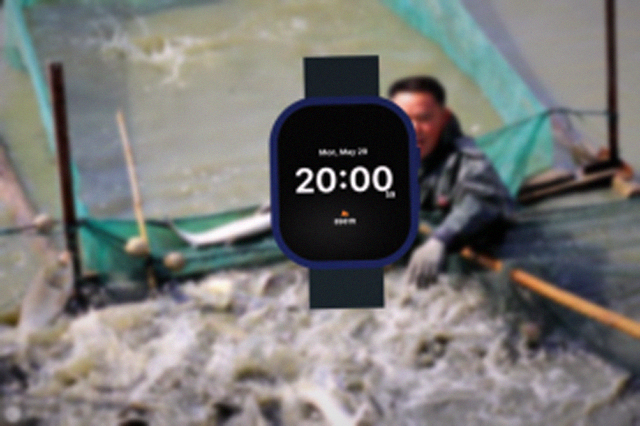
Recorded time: 20:00
